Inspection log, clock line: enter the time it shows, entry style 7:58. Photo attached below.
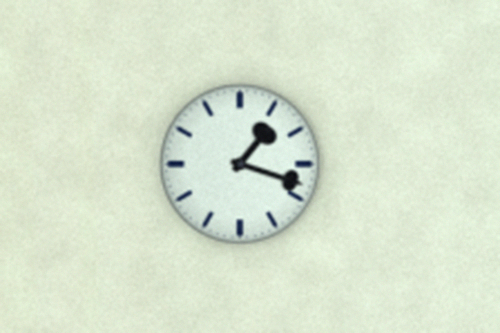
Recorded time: 1:18
